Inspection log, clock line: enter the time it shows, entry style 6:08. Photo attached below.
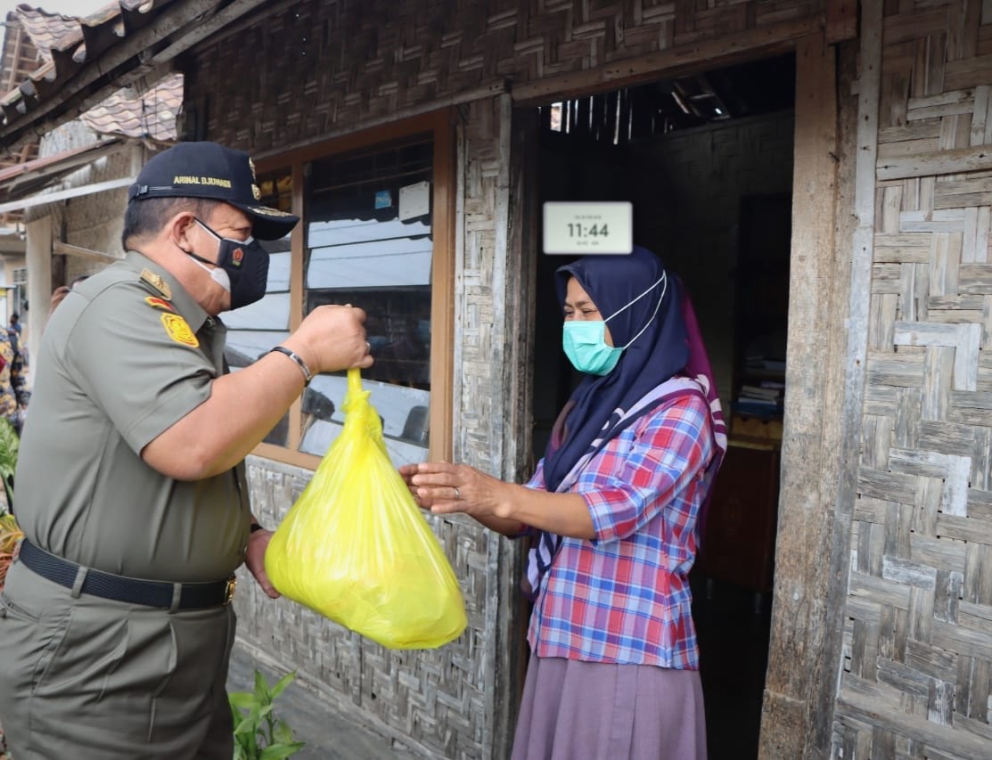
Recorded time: 11:44
